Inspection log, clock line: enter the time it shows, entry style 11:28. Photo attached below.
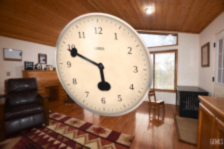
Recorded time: 5:49
